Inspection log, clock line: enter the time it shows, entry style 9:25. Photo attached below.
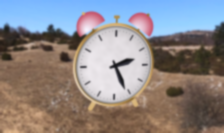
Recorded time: 2:26
